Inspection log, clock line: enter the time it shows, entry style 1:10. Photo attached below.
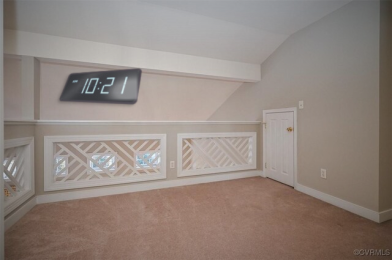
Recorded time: 10:21
